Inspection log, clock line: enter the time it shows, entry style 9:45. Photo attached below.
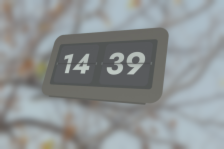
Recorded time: 14:39
